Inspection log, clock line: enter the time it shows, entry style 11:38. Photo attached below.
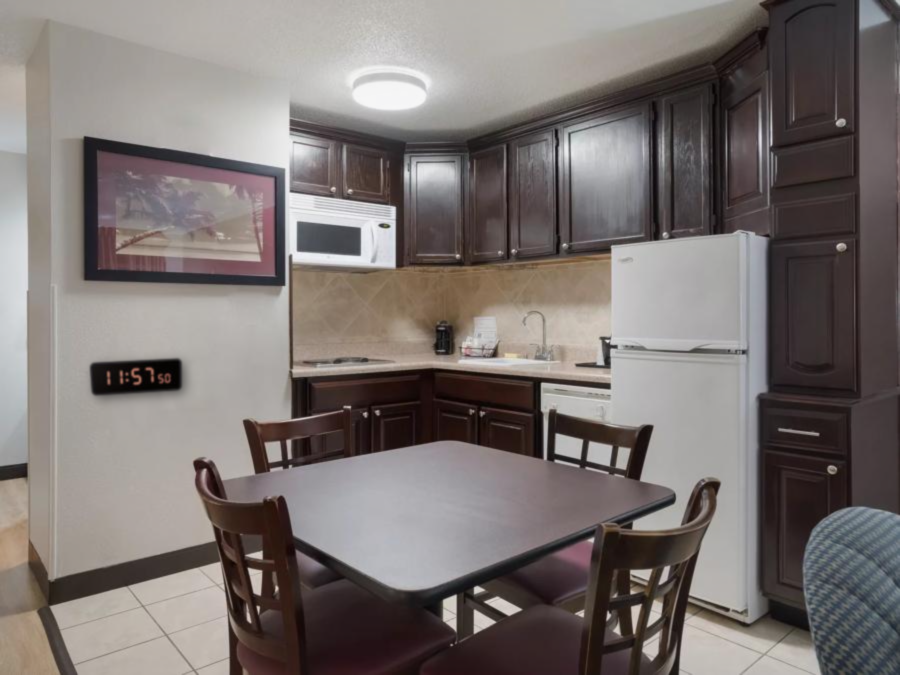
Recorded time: 11:57
